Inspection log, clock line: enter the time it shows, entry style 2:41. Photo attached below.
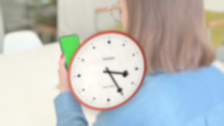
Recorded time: 3:25
